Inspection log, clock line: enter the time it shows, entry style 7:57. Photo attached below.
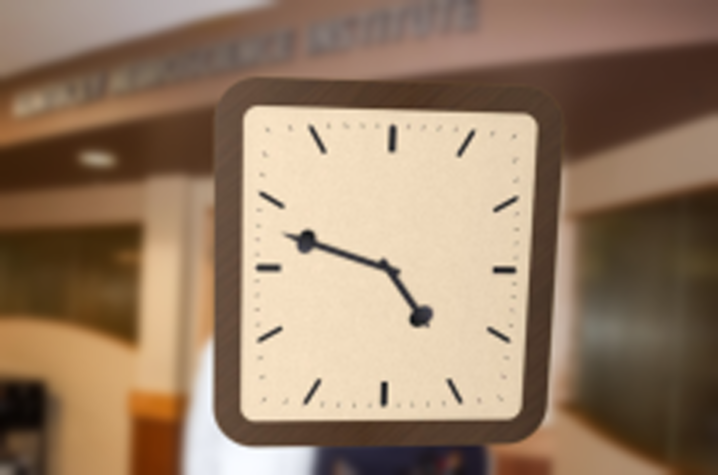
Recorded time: 4:48
